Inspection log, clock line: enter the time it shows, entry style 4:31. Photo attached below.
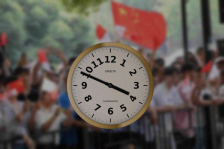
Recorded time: 3:49
